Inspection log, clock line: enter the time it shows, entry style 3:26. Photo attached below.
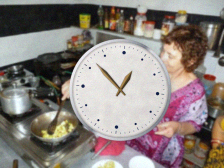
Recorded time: 12:52
